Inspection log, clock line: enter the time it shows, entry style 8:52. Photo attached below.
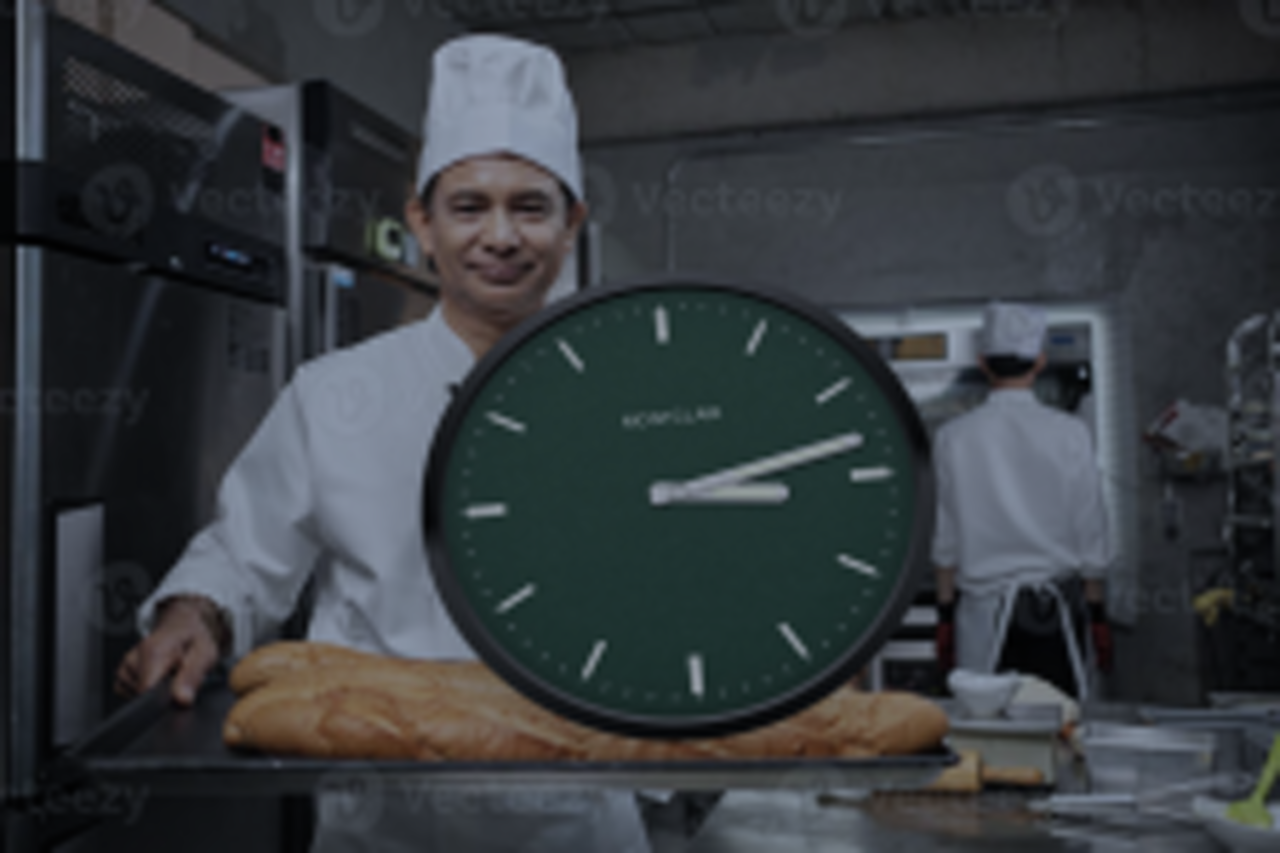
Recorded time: 3:13
